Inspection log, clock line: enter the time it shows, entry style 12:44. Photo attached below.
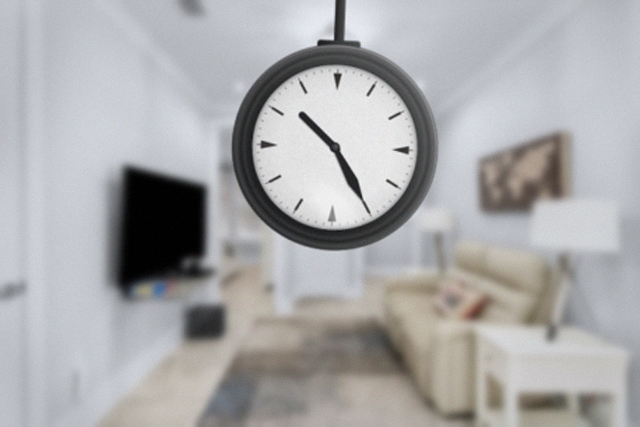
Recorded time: 10:25
